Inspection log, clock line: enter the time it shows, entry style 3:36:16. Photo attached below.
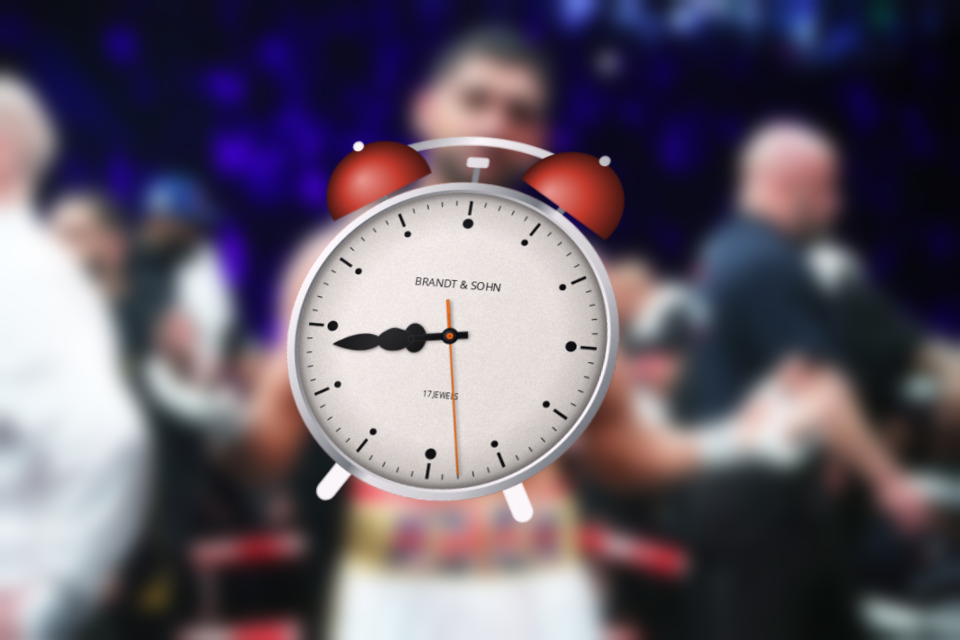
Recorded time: 8:43:28
